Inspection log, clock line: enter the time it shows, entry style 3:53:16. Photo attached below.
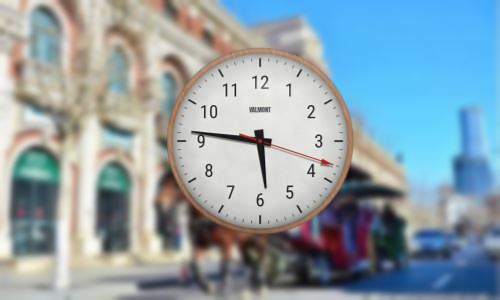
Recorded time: 5:46:18
